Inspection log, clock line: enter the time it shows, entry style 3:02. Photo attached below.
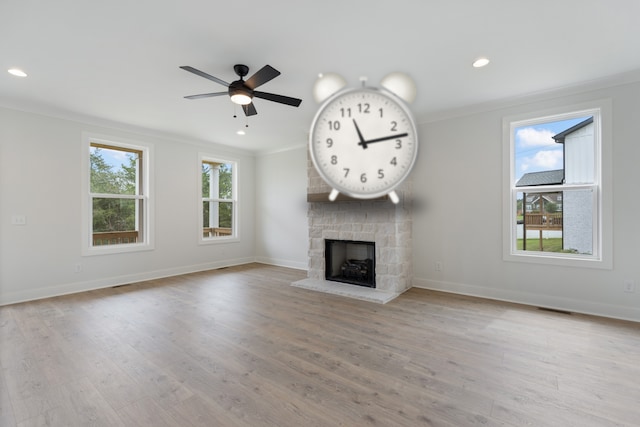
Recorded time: 11:13
